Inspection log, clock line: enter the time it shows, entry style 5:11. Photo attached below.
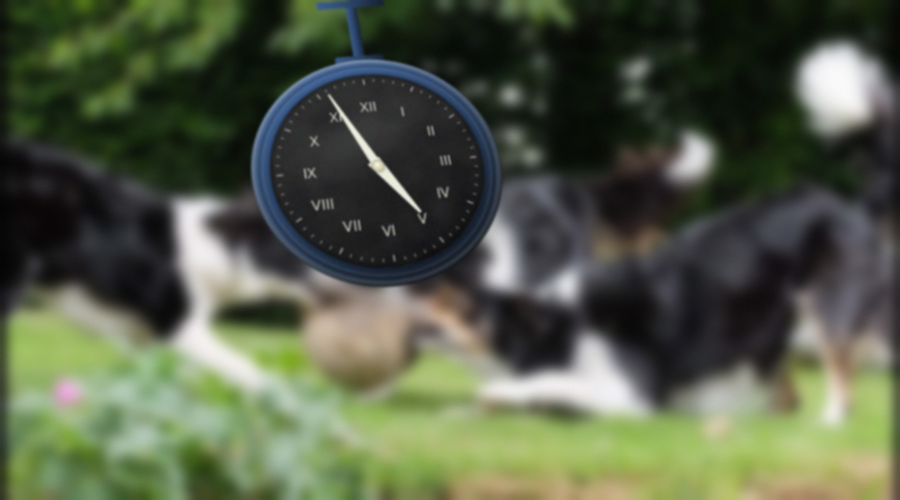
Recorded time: 4:56
